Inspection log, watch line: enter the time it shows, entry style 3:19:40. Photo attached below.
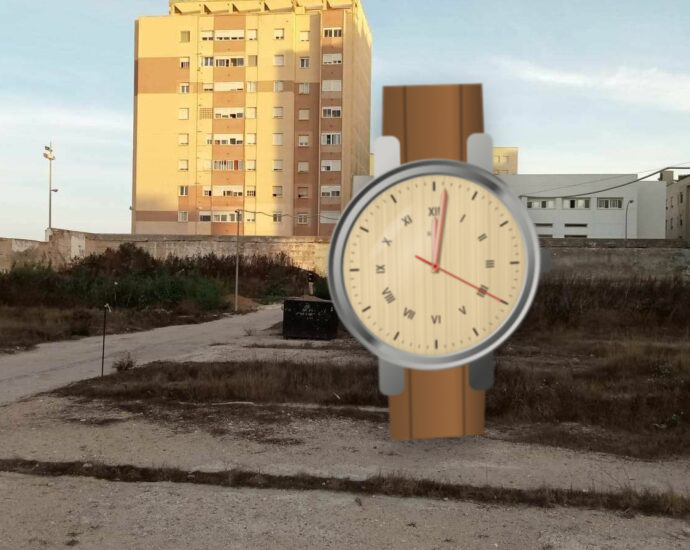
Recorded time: 12:01:20
